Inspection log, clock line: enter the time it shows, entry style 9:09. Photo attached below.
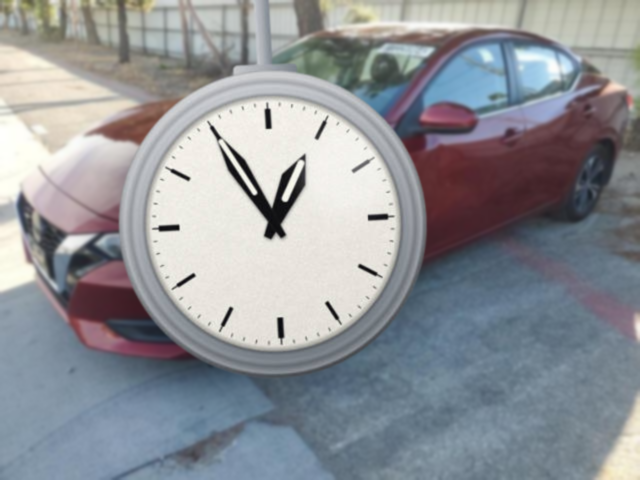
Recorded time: 12:55
